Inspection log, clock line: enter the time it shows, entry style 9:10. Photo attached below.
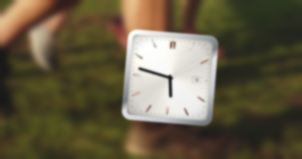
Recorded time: 5:47
